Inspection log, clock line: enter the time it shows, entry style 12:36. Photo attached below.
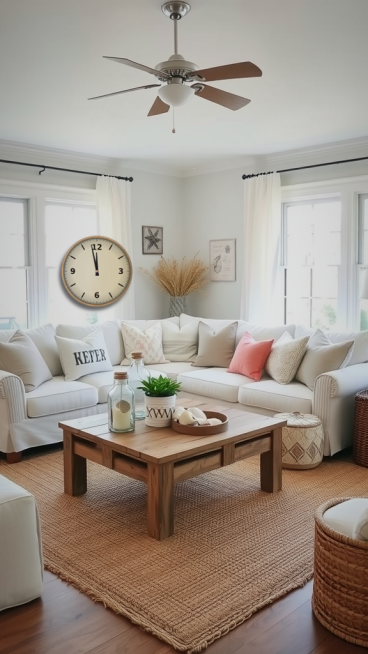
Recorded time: 11:58
